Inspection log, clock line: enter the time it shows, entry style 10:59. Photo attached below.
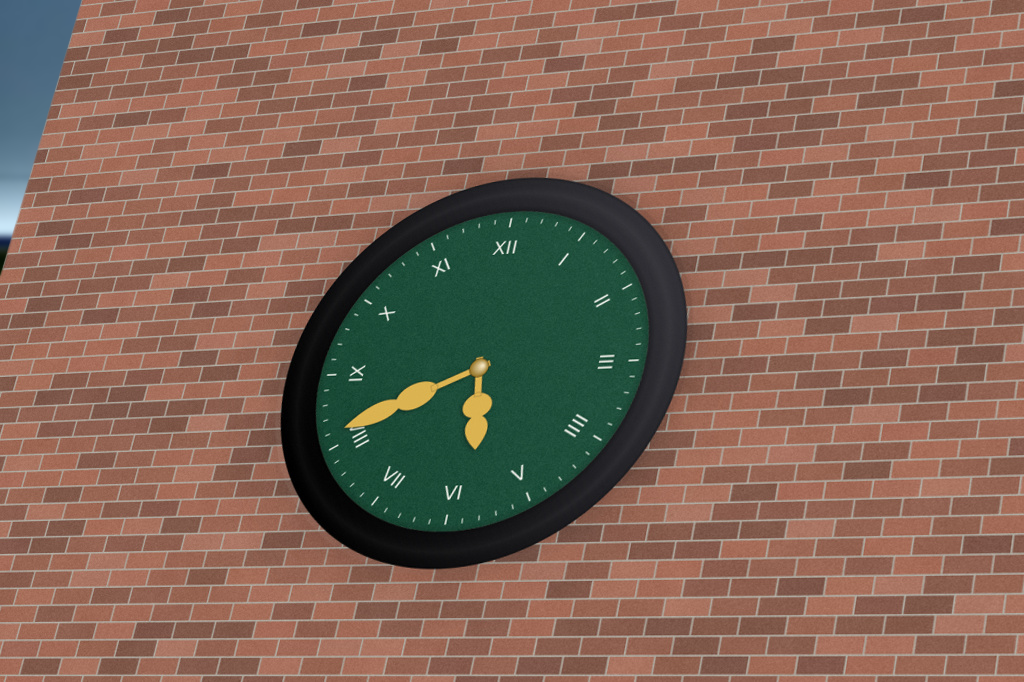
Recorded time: 5:41
